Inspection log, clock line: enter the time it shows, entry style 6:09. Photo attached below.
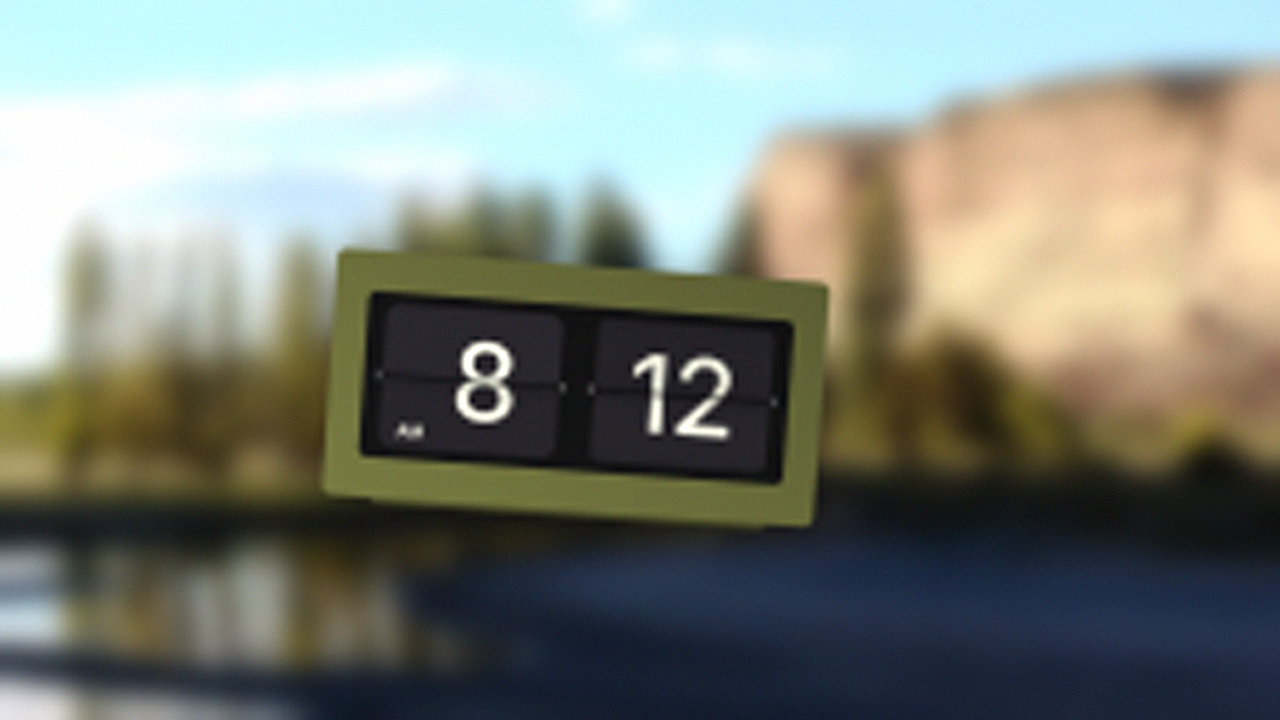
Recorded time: 8:12
